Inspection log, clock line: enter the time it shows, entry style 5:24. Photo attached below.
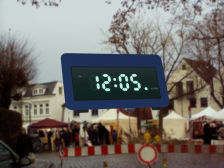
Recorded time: 12:05
